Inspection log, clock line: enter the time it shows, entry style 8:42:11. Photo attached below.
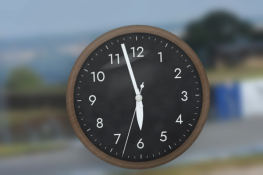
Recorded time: 5:57:33
